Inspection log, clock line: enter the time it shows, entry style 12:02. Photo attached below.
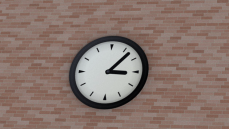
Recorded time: 3:07
